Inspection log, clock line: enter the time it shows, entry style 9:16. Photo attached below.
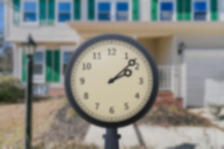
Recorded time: 2:08
